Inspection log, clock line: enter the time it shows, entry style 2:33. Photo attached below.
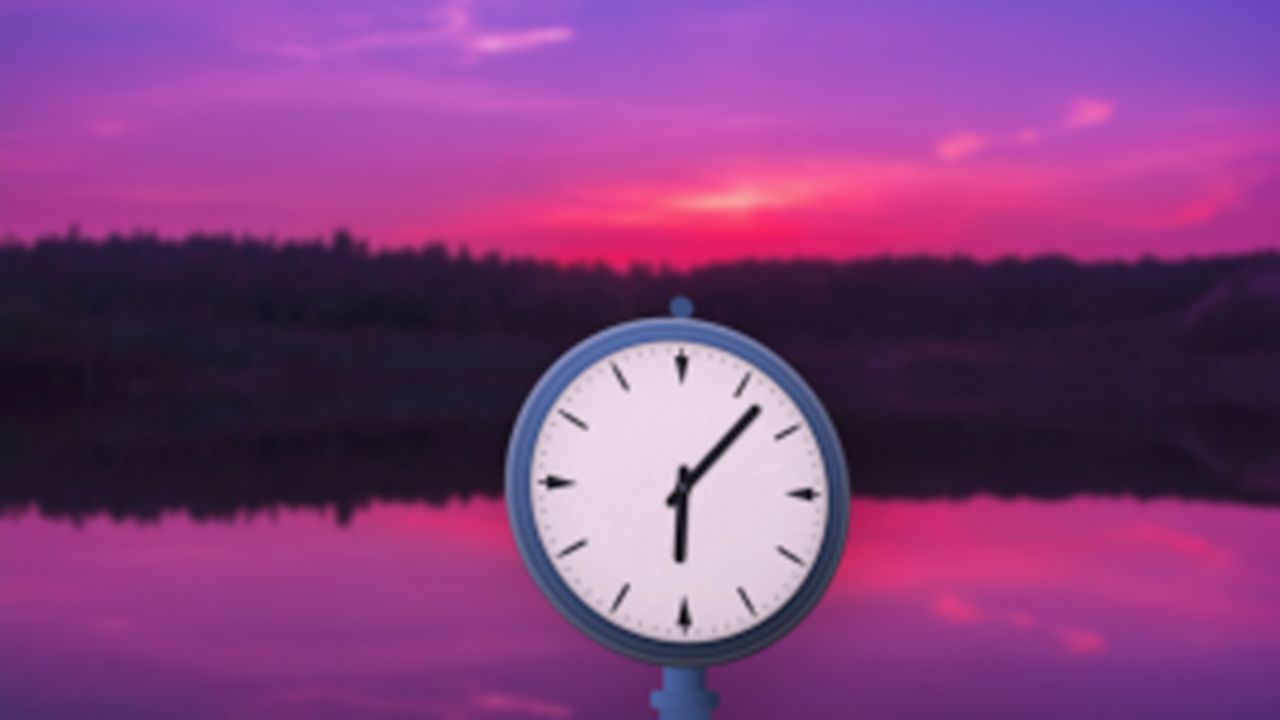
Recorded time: 6:07
